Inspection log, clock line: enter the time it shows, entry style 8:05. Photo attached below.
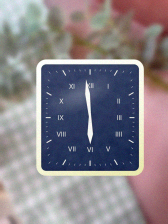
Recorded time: 5:59
